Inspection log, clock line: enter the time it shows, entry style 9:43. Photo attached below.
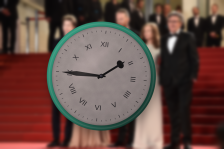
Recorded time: 1:45
